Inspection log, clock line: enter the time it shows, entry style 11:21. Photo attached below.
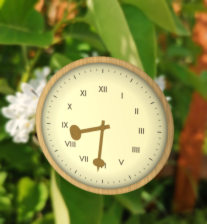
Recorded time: 8:31
